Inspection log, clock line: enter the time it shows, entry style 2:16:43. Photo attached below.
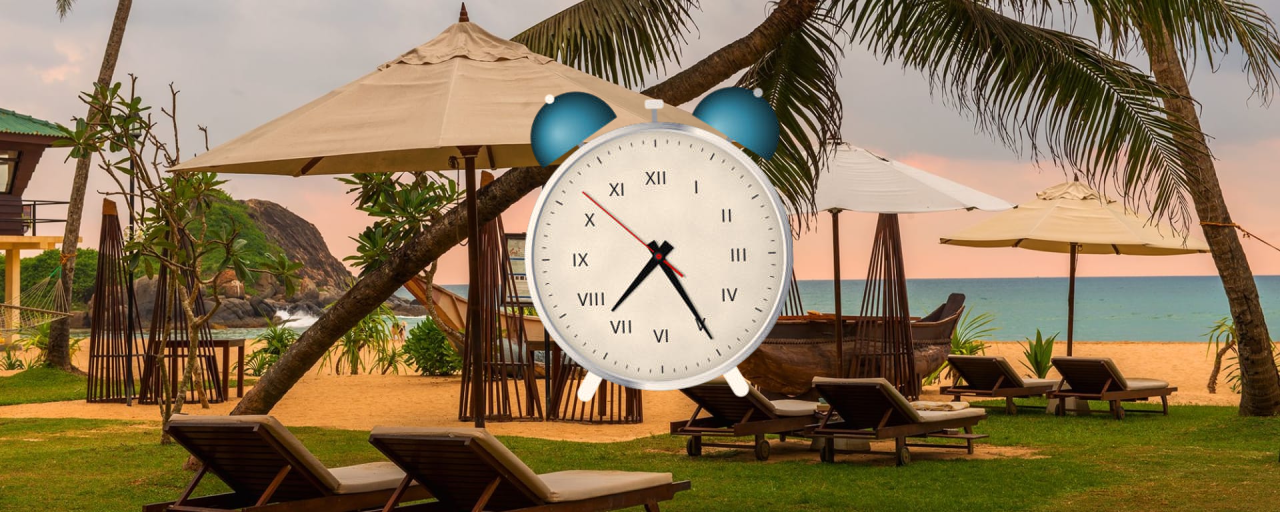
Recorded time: 7:24:52
